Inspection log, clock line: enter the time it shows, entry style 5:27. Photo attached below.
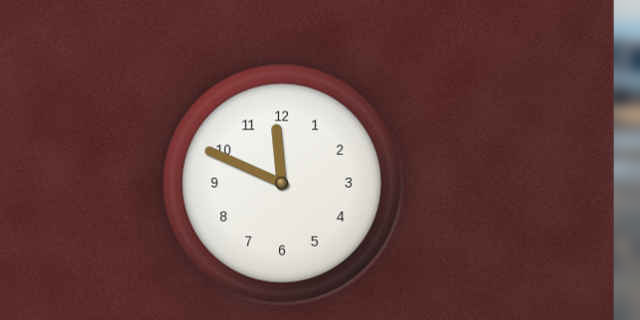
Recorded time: 11:49
